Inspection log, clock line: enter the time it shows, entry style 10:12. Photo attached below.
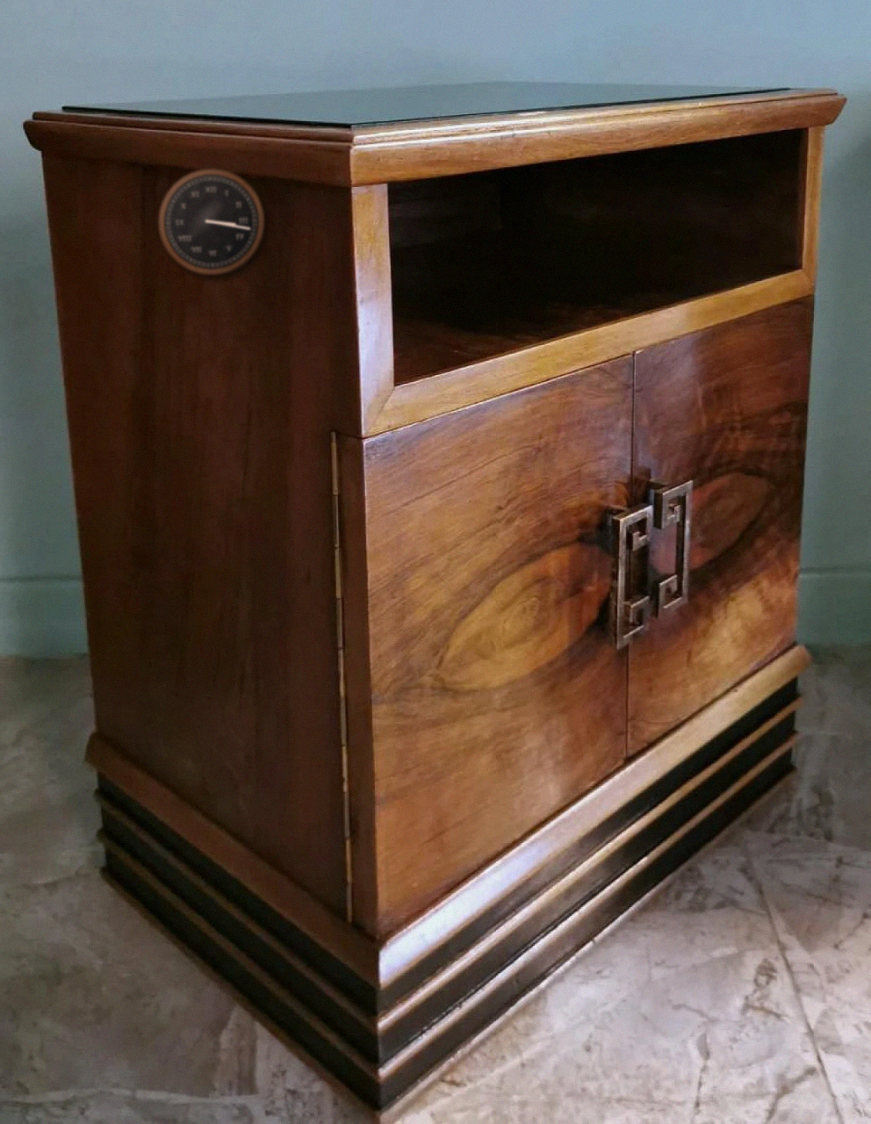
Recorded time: 3:17
